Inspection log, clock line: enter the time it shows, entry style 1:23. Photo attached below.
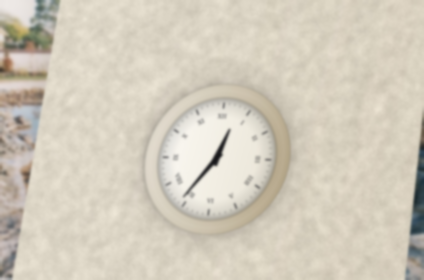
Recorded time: 12:36
